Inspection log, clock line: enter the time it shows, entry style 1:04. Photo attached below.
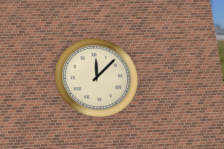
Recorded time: 12:08
